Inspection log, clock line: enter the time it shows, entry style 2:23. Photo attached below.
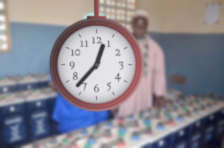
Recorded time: 12:37
